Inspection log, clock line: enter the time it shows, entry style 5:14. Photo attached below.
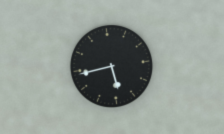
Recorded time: 5:44
